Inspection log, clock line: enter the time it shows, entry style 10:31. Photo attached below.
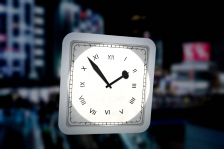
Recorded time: 1:53
